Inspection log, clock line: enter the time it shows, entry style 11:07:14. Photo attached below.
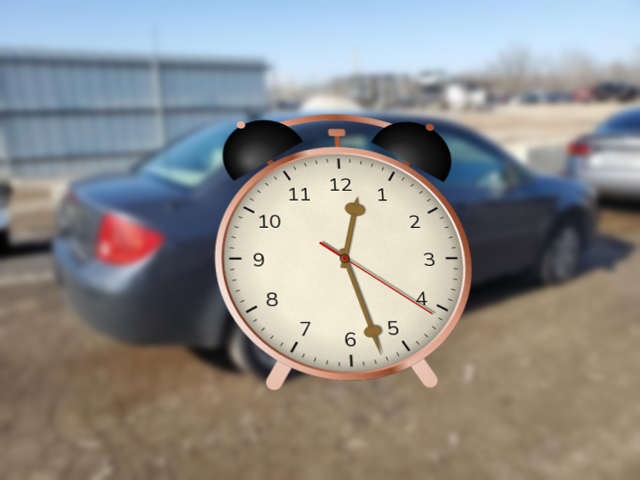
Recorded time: 12:27:21
